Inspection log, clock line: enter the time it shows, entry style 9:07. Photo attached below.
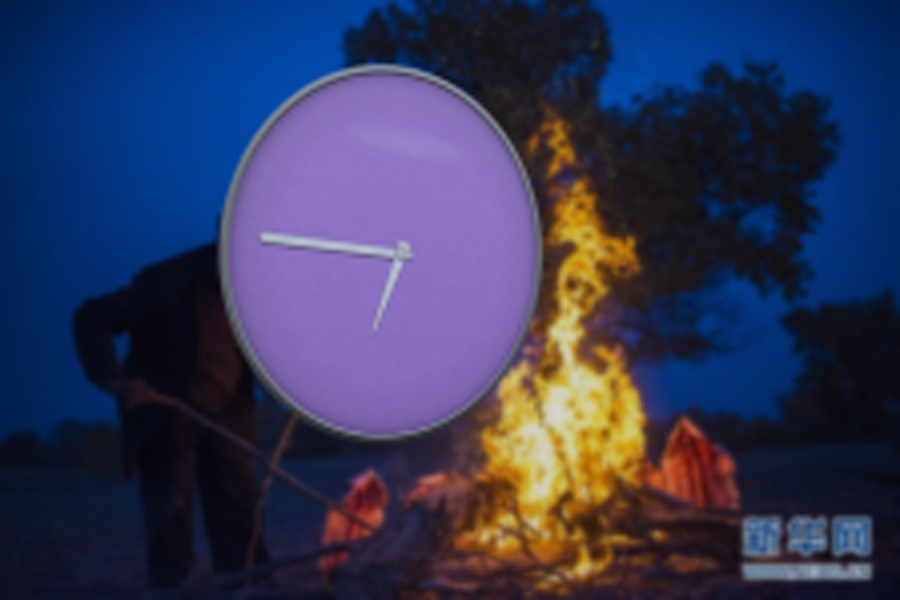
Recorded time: 6:46
